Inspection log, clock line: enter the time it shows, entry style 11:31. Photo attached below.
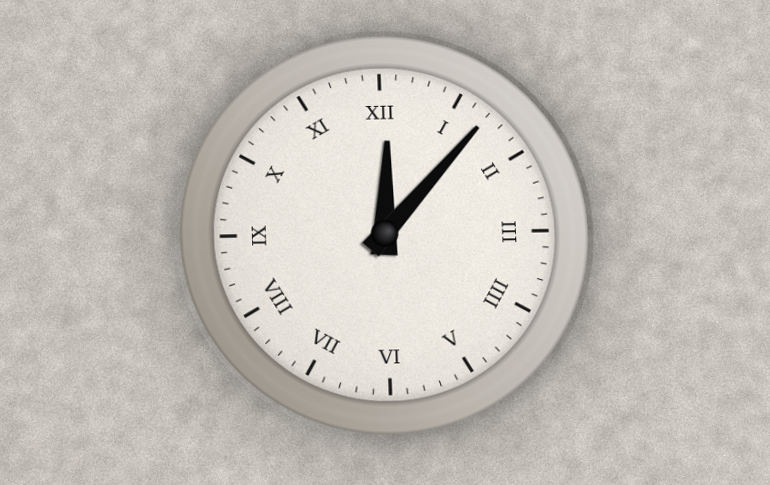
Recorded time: 12:07
